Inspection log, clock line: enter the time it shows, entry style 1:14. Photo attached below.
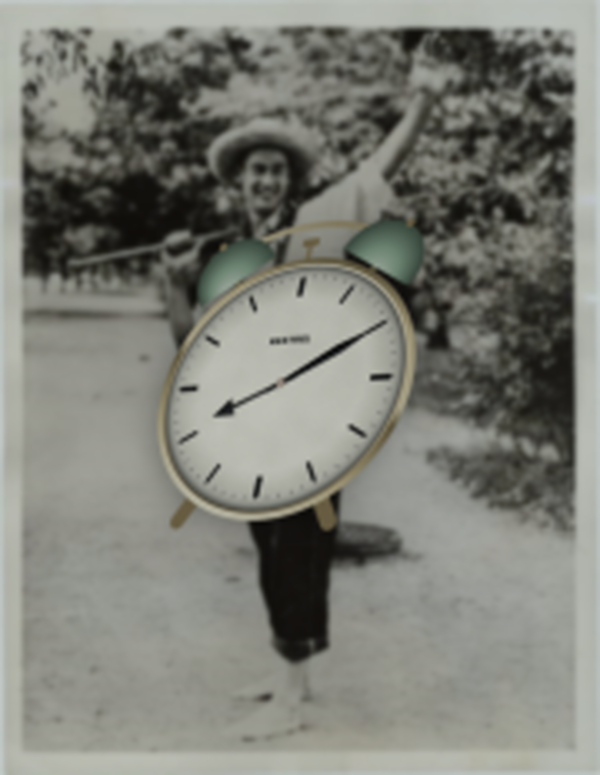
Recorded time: 8:10
